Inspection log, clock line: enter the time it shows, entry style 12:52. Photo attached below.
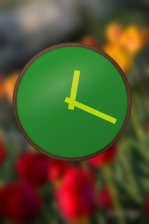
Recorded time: 12:19
